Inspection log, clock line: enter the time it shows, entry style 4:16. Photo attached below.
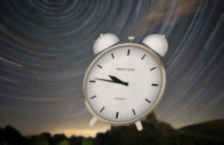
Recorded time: 9:46
